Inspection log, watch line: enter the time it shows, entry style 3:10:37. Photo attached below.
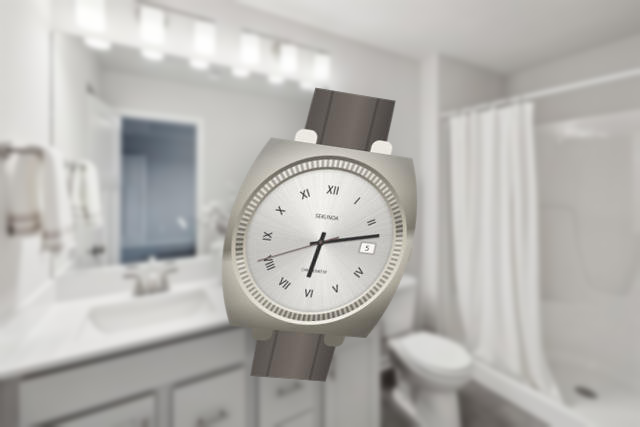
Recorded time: 6:12:41
